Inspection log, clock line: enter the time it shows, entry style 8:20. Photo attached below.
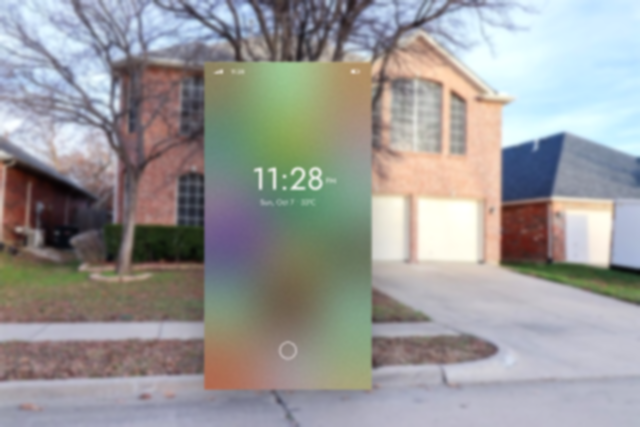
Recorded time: 11:28
